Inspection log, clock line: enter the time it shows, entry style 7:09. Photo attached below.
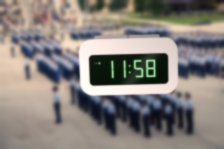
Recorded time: 11:58
